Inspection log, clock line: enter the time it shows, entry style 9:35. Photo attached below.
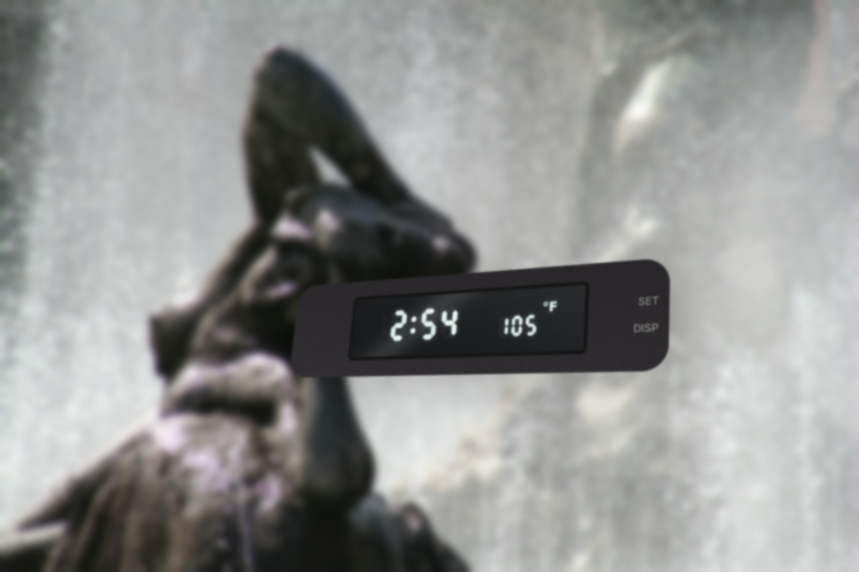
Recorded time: 2:54
